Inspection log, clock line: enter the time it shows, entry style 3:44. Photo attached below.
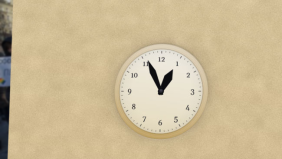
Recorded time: 12:56
